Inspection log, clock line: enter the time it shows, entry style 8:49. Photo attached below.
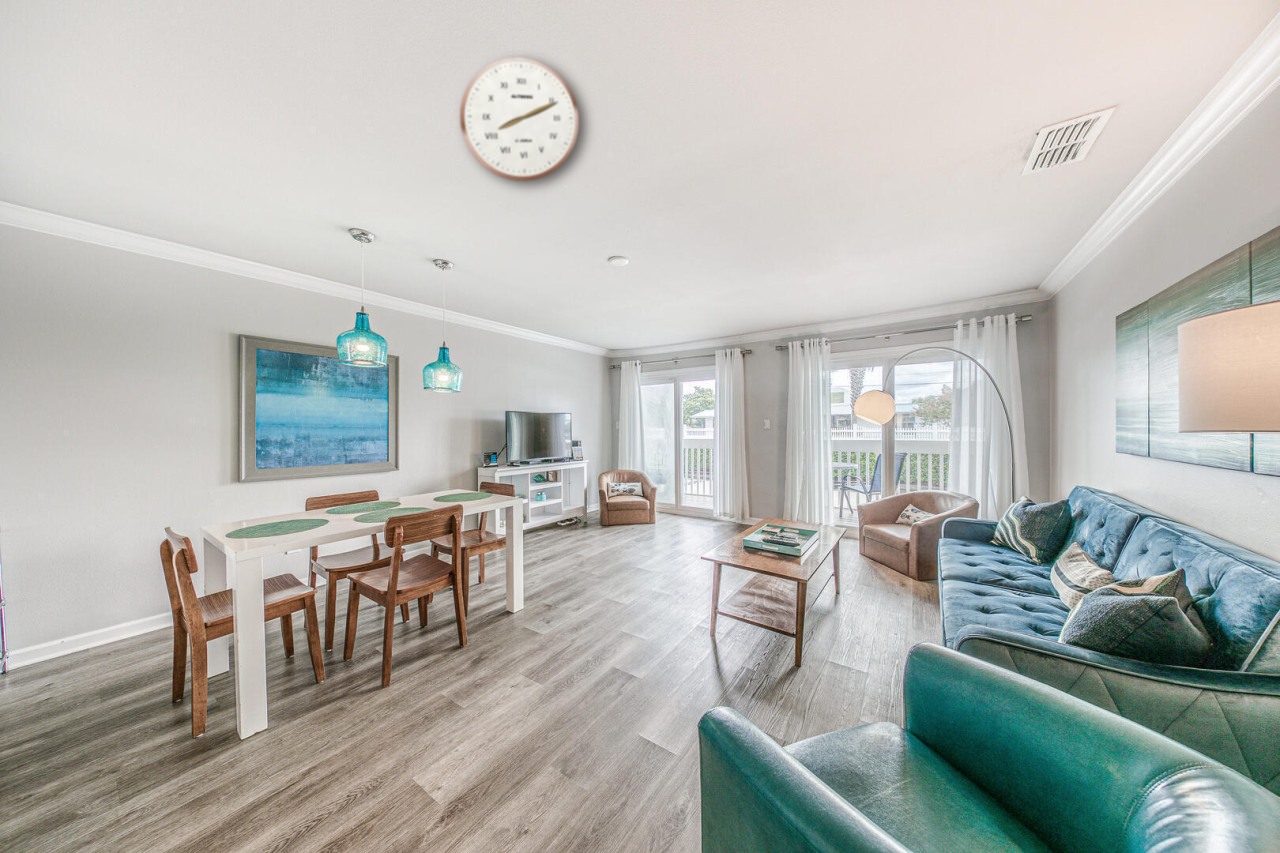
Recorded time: 8:11
